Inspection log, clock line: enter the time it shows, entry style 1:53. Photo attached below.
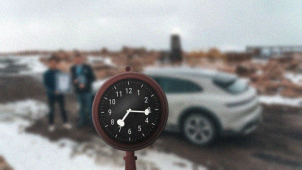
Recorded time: 7:16
